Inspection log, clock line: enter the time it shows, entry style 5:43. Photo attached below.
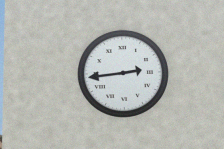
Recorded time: 2:44
